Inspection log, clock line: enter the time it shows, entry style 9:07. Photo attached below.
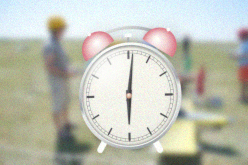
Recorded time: 6:01
